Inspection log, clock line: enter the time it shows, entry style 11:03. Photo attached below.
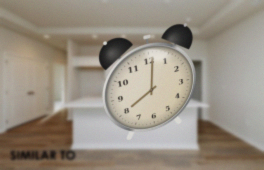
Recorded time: 8:01
